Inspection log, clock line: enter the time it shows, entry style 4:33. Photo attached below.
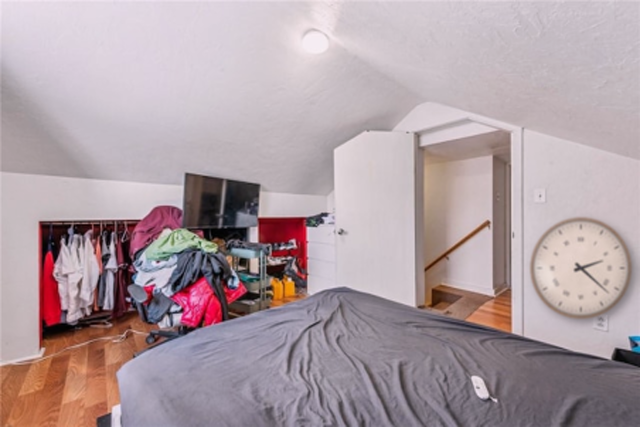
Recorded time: 2:22
